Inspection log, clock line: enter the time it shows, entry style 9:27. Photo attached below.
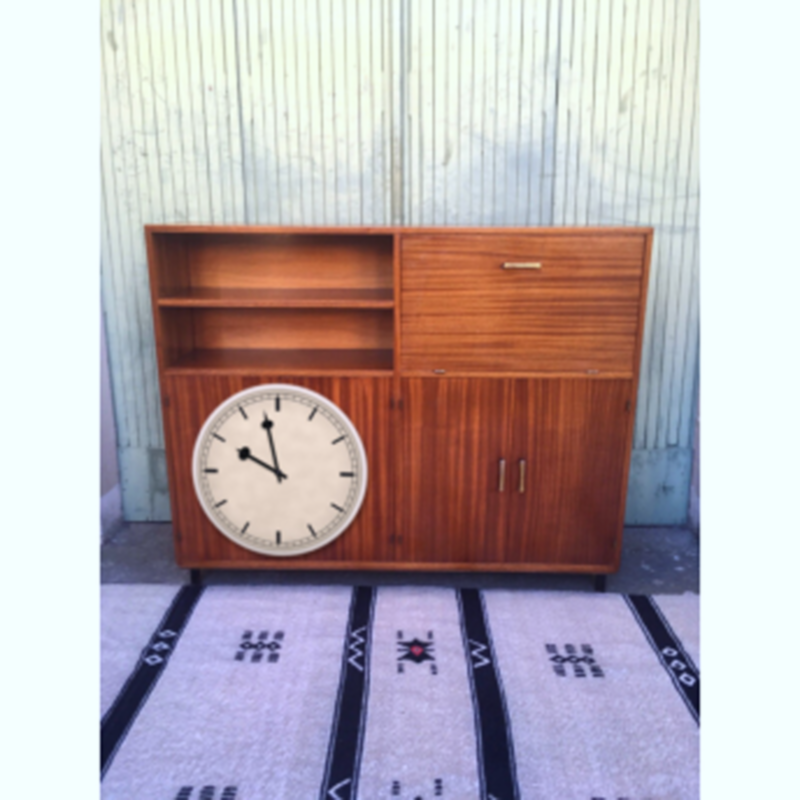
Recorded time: 9:58
